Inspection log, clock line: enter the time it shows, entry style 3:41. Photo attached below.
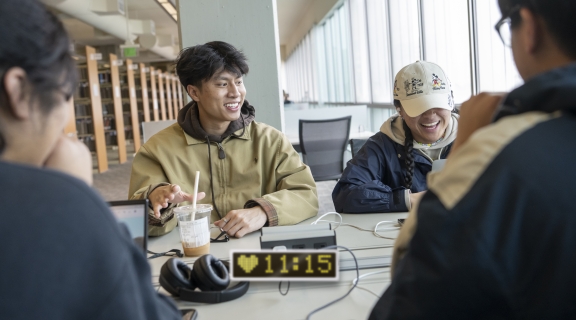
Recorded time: 11:15
